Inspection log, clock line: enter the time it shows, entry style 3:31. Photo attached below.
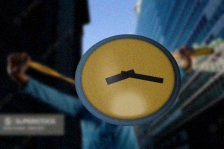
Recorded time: 8:17
